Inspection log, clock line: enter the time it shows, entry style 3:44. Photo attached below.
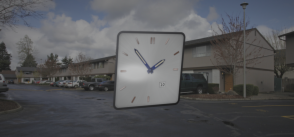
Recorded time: 1:53
